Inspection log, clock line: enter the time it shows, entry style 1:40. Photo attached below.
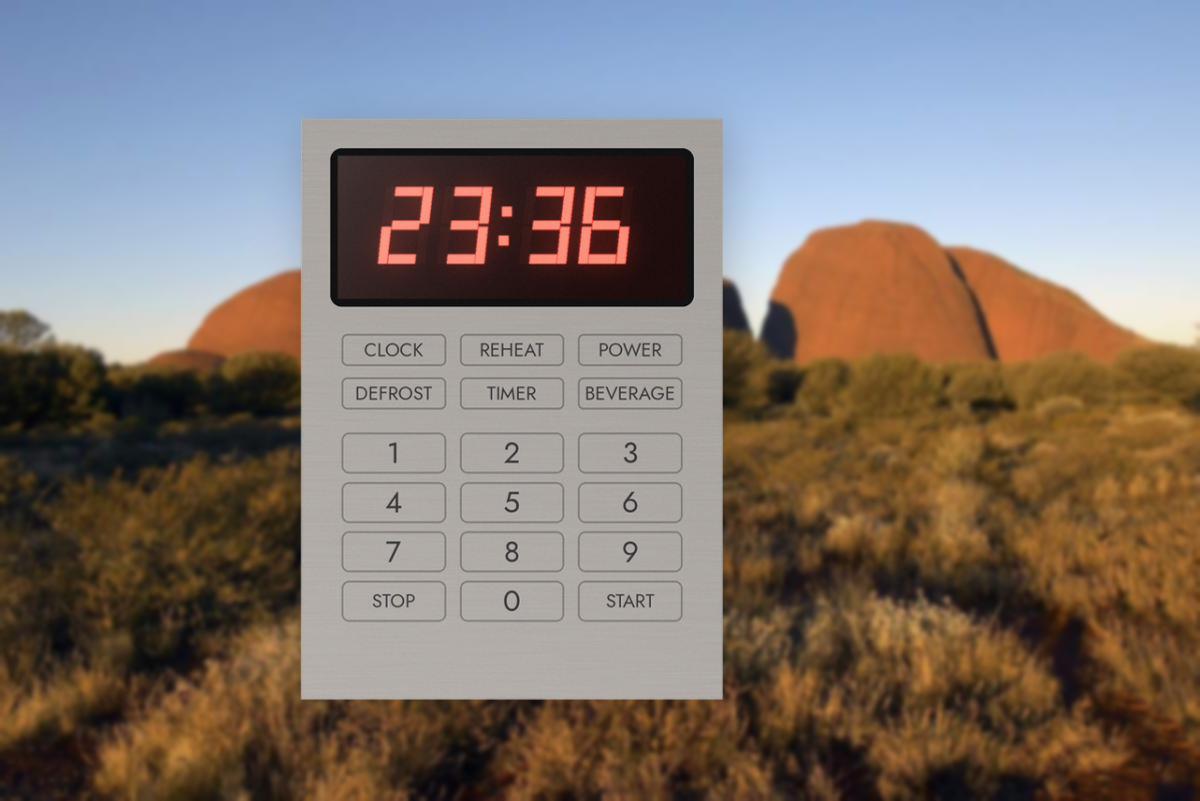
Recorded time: 23:36
